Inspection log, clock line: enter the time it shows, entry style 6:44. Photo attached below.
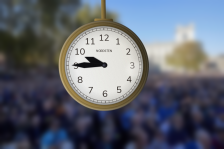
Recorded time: 9:45
